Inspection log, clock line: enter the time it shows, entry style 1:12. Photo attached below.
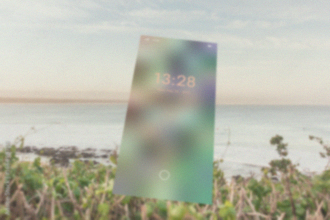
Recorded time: 13:28
